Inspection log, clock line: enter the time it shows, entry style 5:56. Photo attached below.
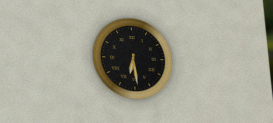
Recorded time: 6:29
